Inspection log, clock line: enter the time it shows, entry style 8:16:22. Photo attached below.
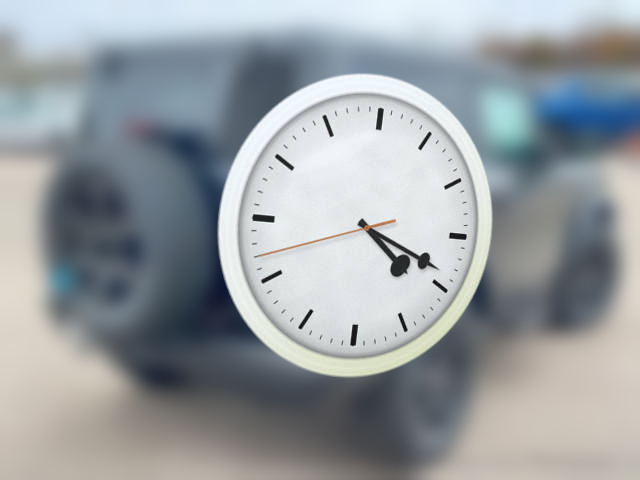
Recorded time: 4:18:42
